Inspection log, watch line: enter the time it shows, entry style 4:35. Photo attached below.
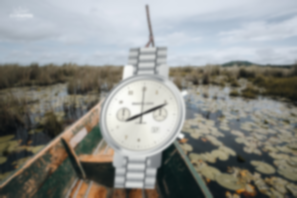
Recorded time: 8:11
